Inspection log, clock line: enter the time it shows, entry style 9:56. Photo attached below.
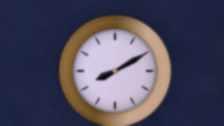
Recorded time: 8:10
